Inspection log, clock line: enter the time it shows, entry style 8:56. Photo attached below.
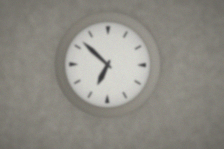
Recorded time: 6:52
